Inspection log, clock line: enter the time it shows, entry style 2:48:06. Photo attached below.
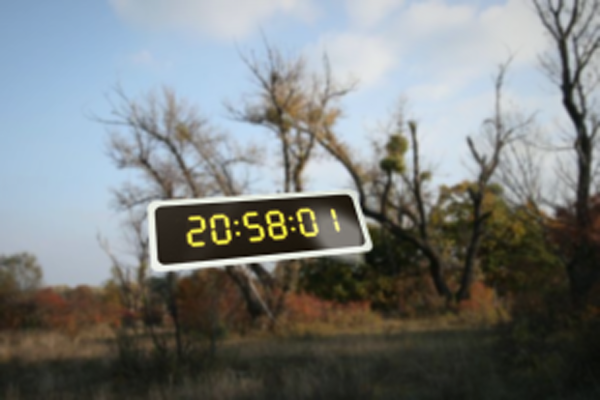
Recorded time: 20:58:01
